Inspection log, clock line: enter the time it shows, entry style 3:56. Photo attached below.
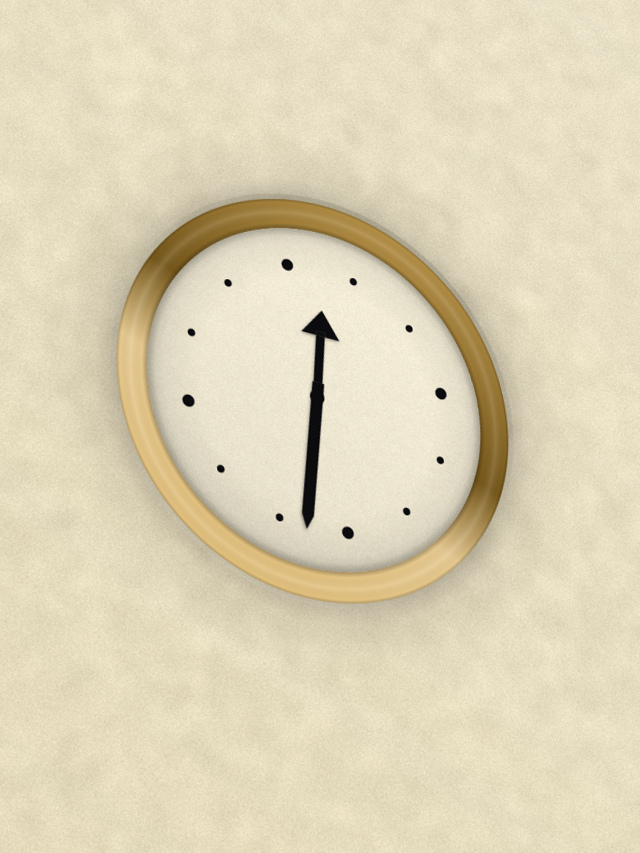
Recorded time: 12:33
